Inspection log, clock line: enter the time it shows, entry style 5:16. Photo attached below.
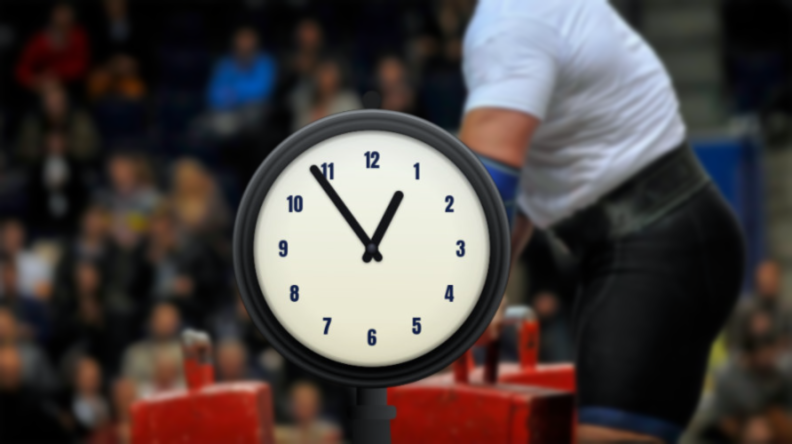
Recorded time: 12:54
